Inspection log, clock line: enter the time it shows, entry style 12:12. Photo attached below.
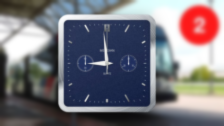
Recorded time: 8:59
